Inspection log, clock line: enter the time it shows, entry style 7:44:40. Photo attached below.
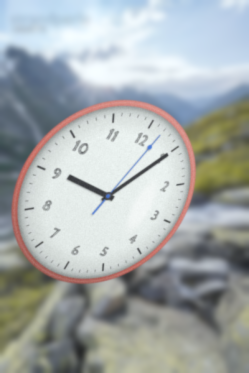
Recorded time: 9:05:02
